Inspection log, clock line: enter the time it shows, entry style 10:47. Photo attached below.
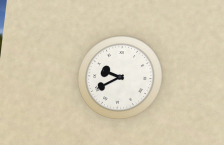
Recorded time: 9:40
